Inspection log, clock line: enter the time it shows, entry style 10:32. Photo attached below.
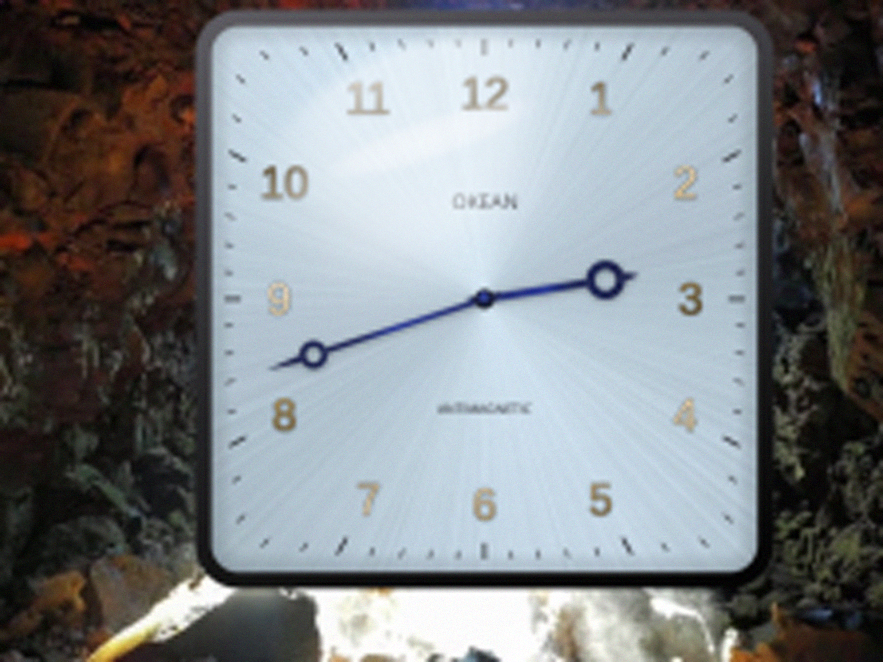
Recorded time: 2:42
